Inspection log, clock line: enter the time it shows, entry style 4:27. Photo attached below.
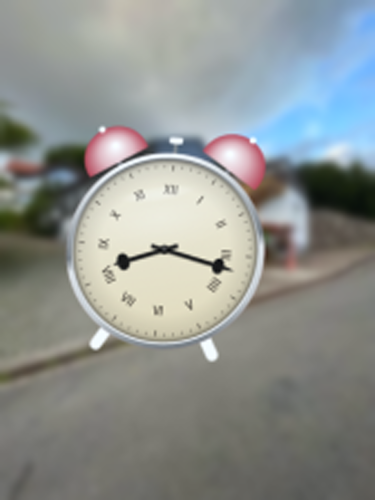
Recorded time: 8:17
